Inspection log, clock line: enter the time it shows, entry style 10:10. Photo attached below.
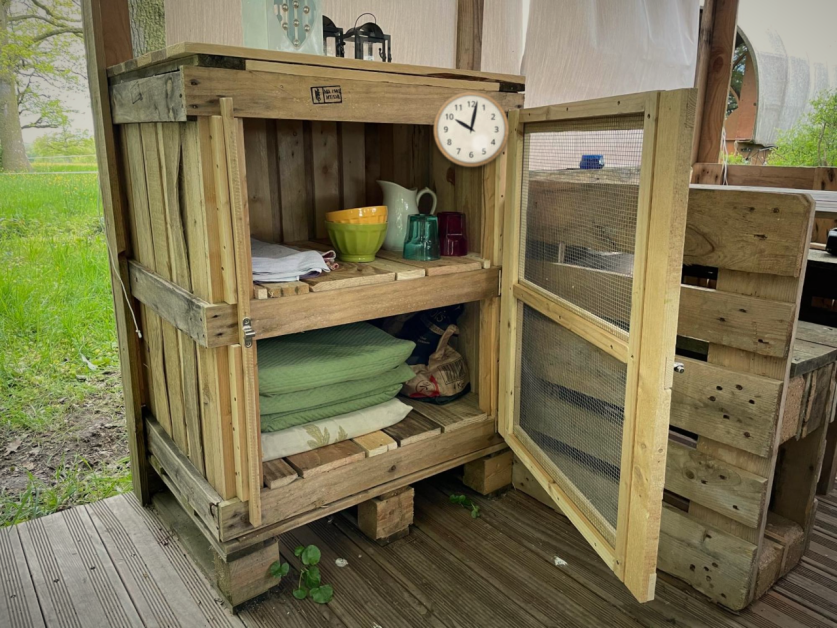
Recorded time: 10:02
